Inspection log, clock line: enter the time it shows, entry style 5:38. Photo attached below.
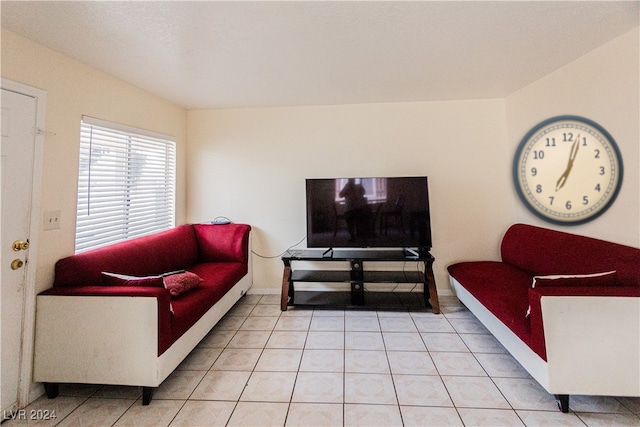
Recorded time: 7:03
